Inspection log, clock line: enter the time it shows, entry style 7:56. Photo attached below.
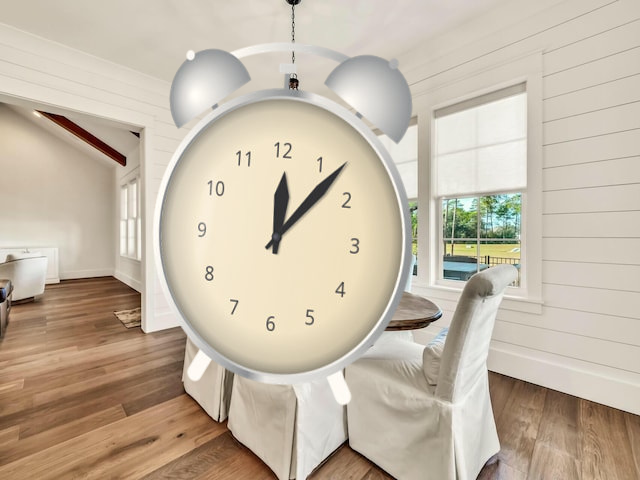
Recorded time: 12:07
